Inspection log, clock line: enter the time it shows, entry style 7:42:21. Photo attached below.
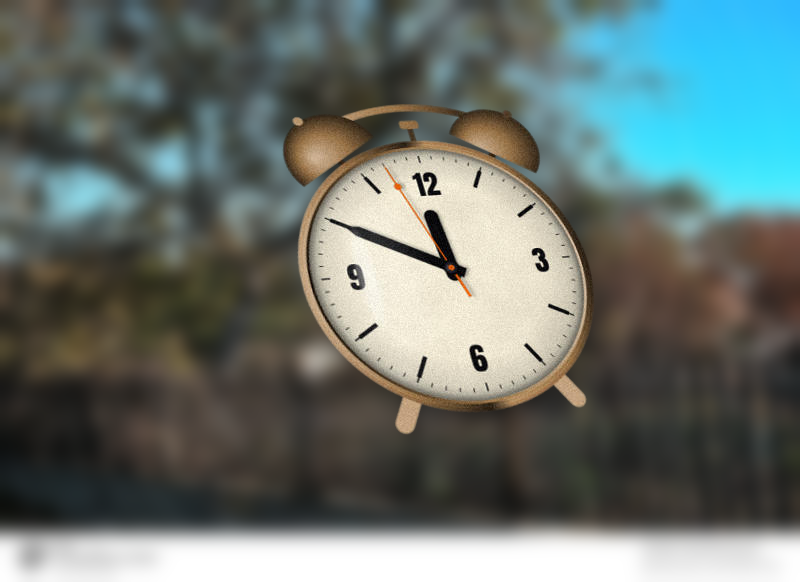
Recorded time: 11:49:57
